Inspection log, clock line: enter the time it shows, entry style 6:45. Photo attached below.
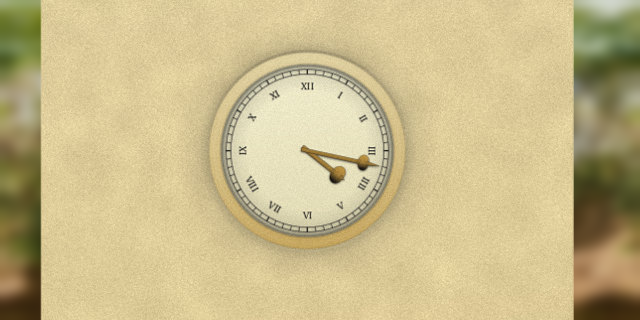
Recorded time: 4:17
